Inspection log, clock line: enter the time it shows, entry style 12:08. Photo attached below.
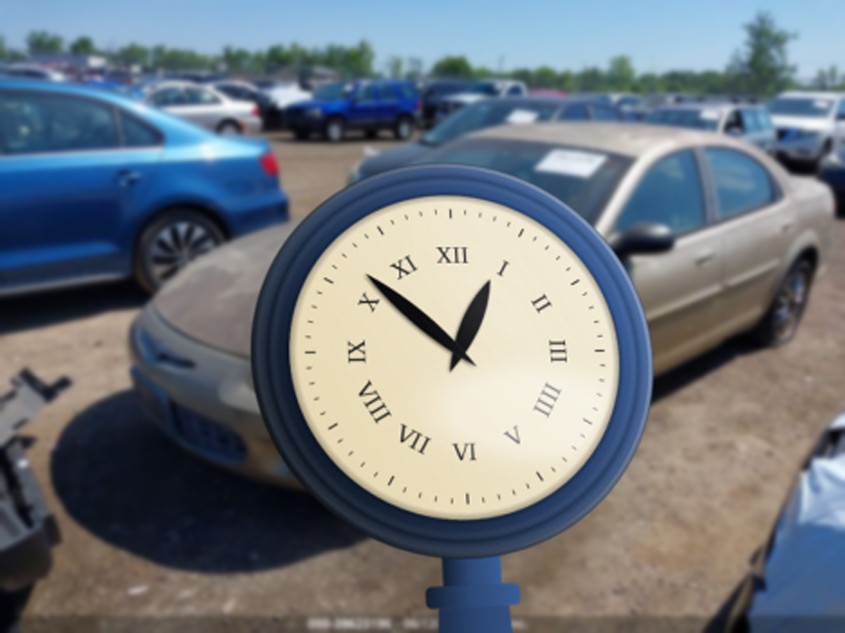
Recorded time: 12:52
